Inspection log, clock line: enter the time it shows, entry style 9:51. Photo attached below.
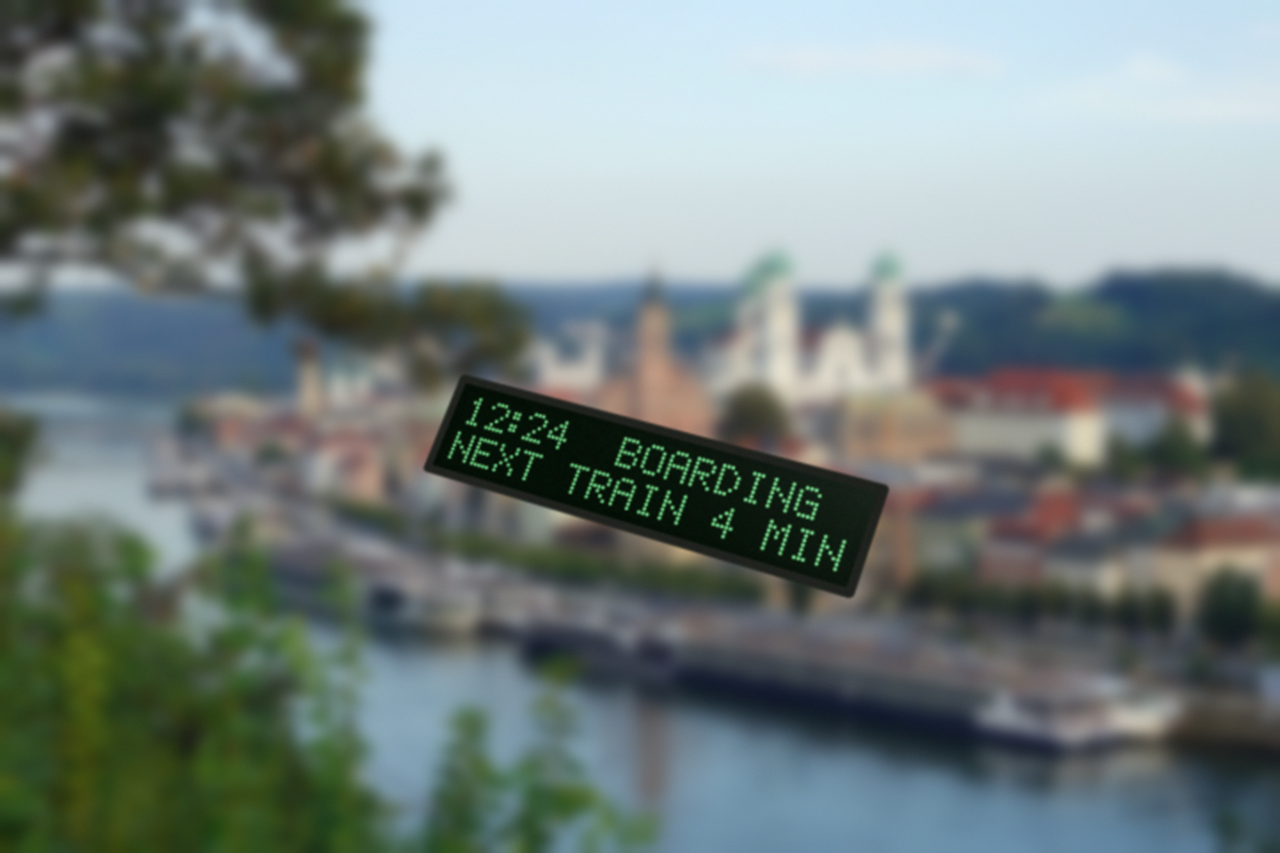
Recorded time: 12:24
